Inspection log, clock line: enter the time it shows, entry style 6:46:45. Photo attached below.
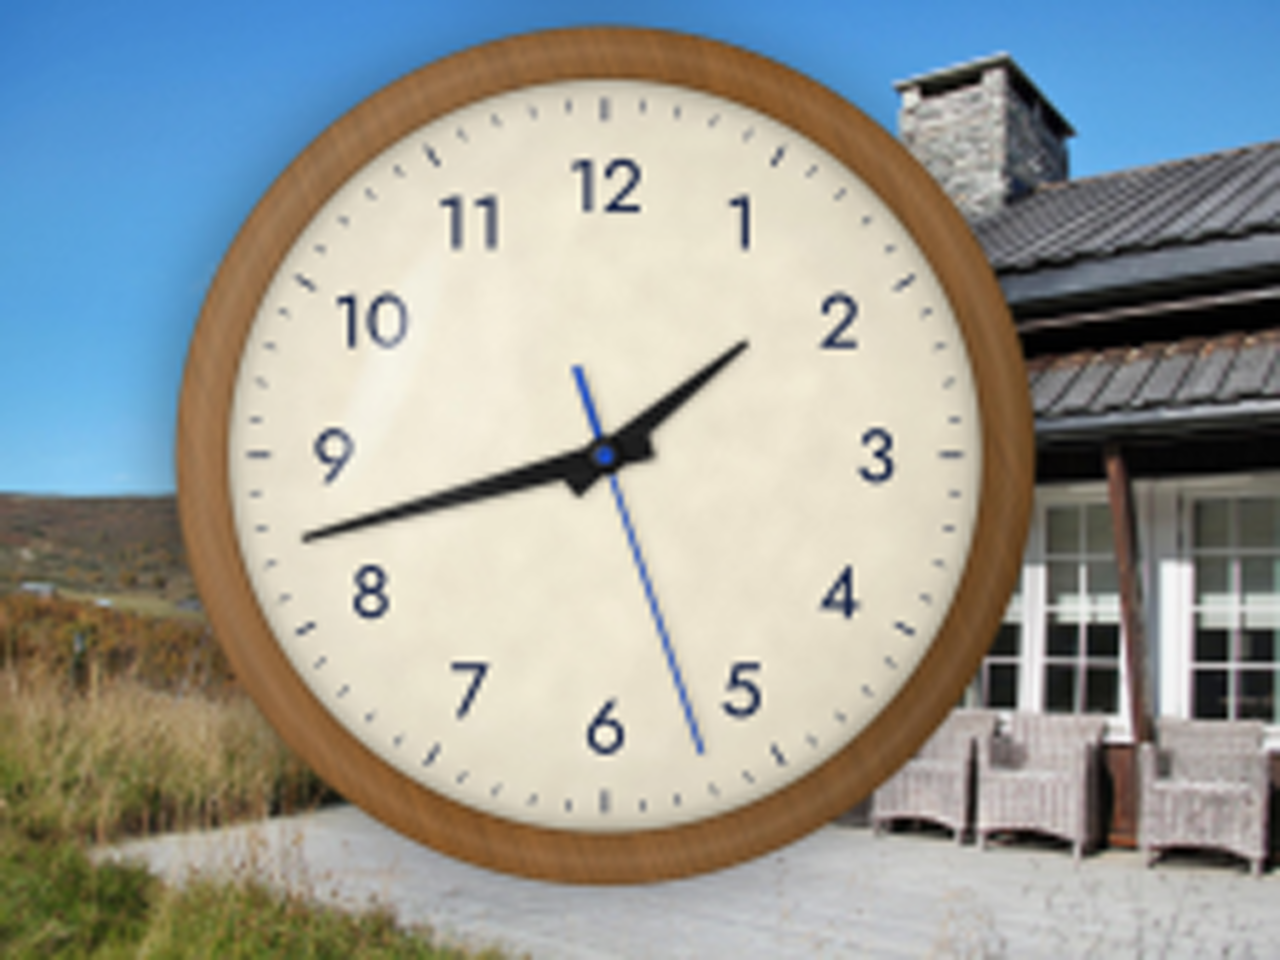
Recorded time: 1:42:27
